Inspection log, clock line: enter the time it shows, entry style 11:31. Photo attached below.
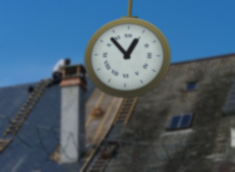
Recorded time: 12:53
